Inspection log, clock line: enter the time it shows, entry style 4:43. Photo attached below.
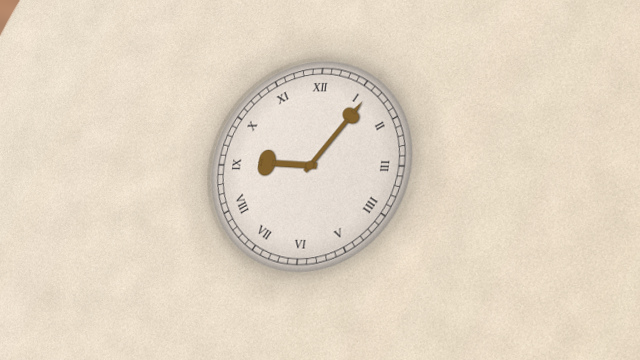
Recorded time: 9:06
